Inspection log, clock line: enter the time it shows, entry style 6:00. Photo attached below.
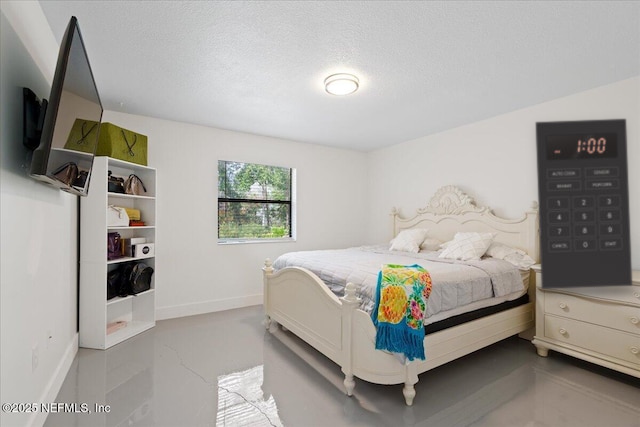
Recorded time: 1:00
